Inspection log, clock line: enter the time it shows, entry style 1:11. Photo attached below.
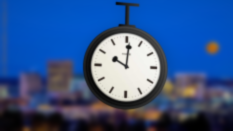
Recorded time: 10:01
